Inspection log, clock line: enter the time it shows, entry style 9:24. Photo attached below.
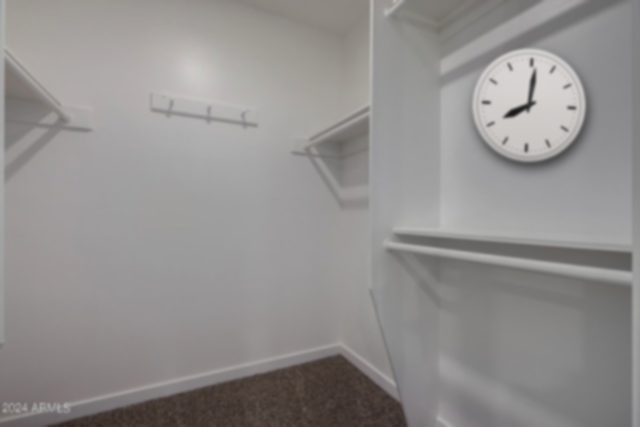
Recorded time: 8:01
